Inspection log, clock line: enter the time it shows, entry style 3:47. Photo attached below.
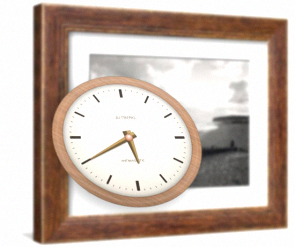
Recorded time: 5:40
